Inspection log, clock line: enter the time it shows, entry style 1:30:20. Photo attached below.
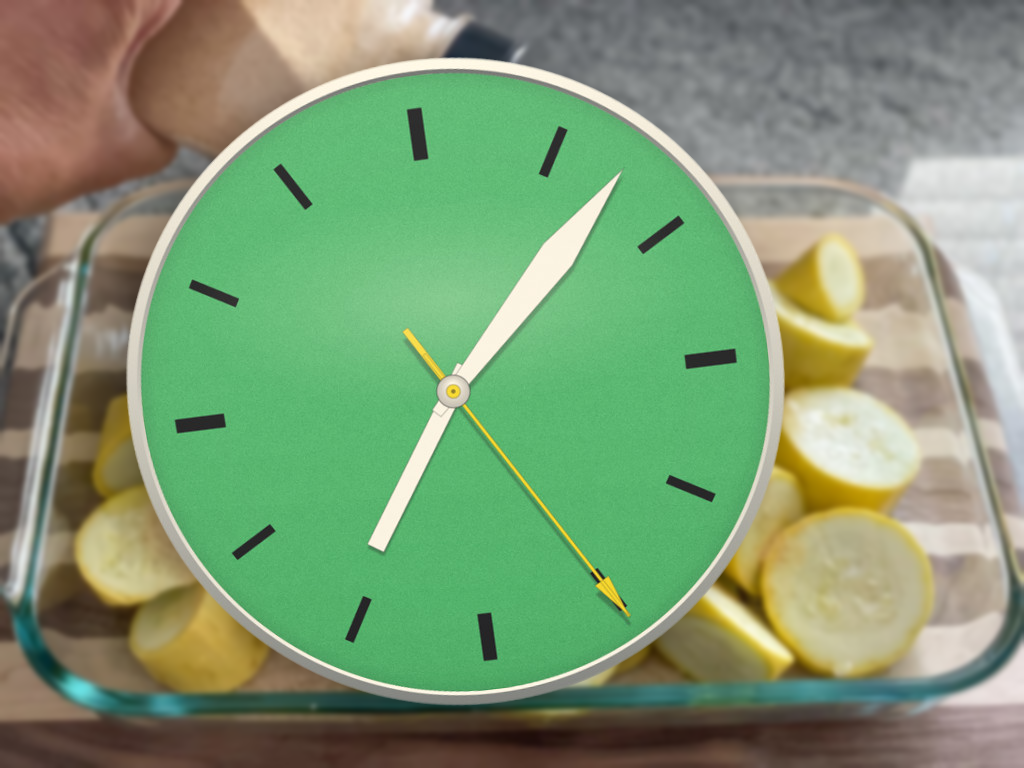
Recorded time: 7:07:25
